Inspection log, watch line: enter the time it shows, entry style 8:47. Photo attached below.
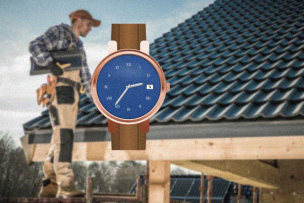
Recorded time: 2:36
